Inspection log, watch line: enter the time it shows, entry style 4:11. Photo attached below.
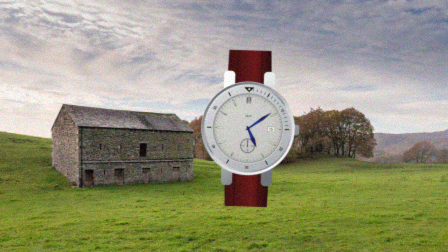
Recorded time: 5:09
